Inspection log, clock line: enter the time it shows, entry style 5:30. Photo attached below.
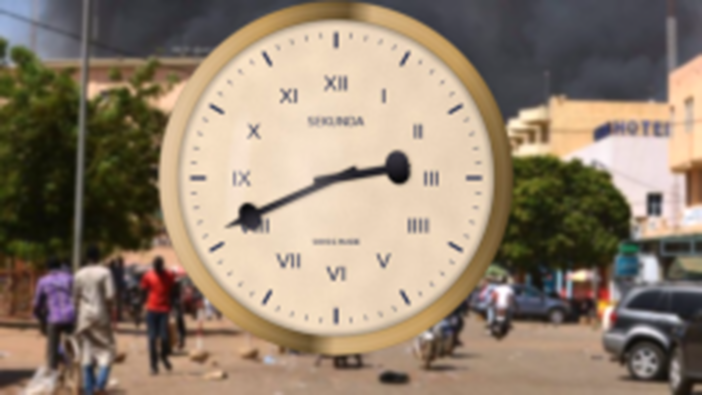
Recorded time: 2:41
